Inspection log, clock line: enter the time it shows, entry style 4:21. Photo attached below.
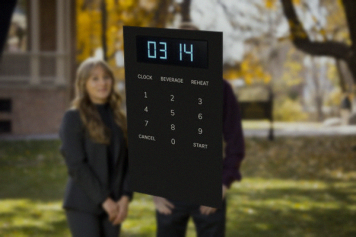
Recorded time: 3:14
